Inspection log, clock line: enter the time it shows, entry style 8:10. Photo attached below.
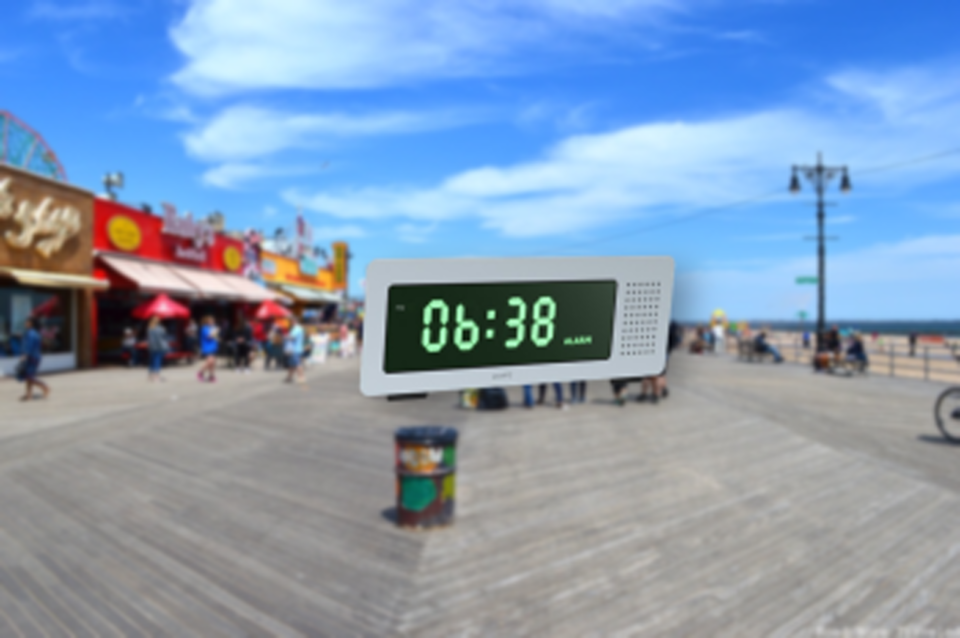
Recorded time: 6:38
